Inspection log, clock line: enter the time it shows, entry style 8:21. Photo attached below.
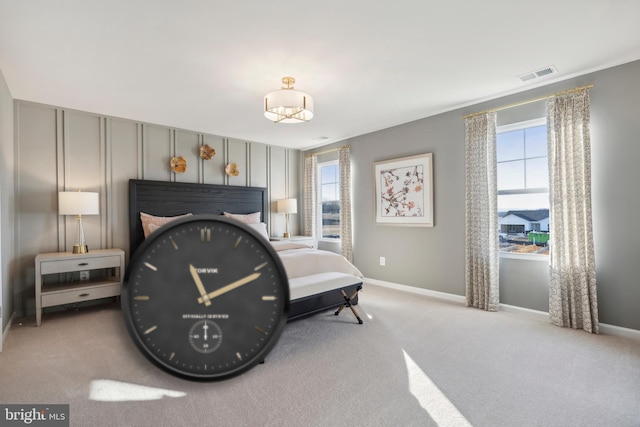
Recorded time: 11:11
